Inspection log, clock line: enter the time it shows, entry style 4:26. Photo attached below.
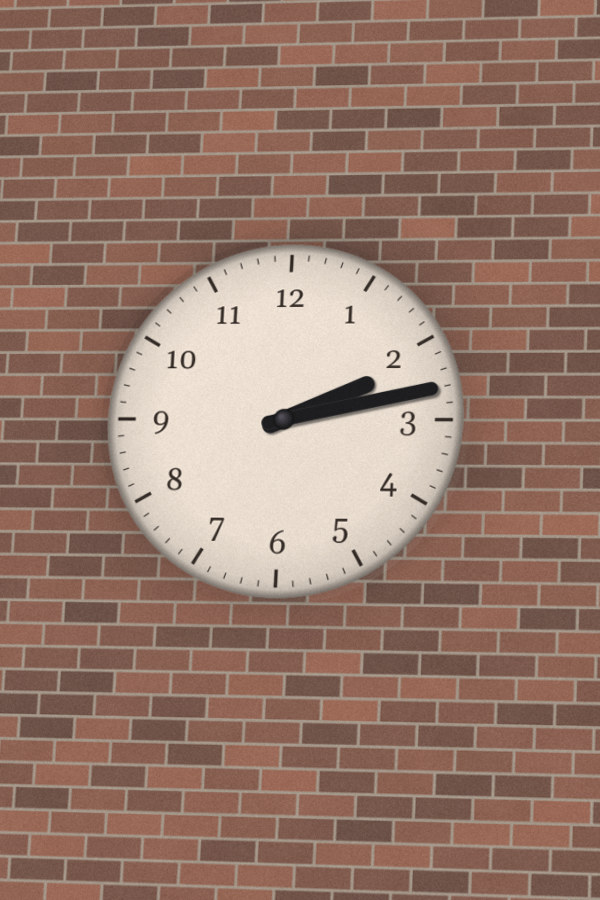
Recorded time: 2:13
